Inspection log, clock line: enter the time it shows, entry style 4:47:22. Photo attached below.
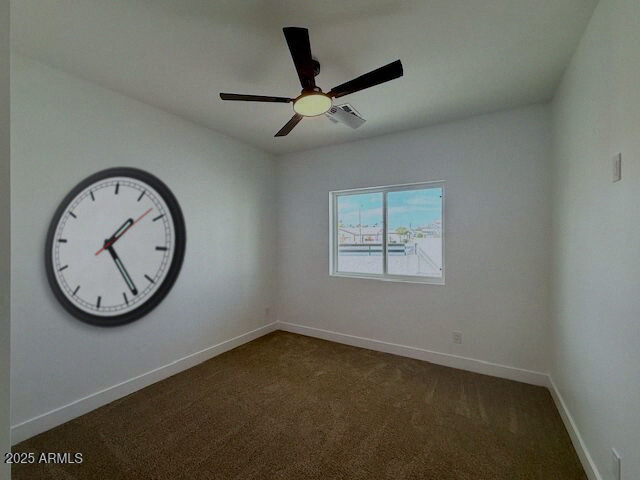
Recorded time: 1:23:08
